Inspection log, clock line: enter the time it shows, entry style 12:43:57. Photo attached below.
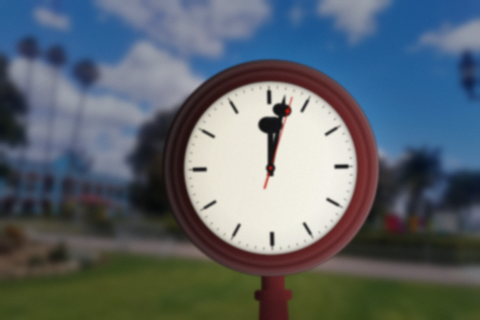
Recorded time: 12:02:03
